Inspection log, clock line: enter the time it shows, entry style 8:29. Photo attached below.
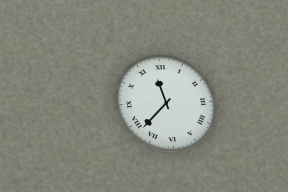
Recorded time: 11:38
